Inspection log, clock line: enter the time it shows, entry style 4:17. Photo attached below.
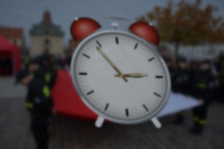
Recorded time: 2:54
